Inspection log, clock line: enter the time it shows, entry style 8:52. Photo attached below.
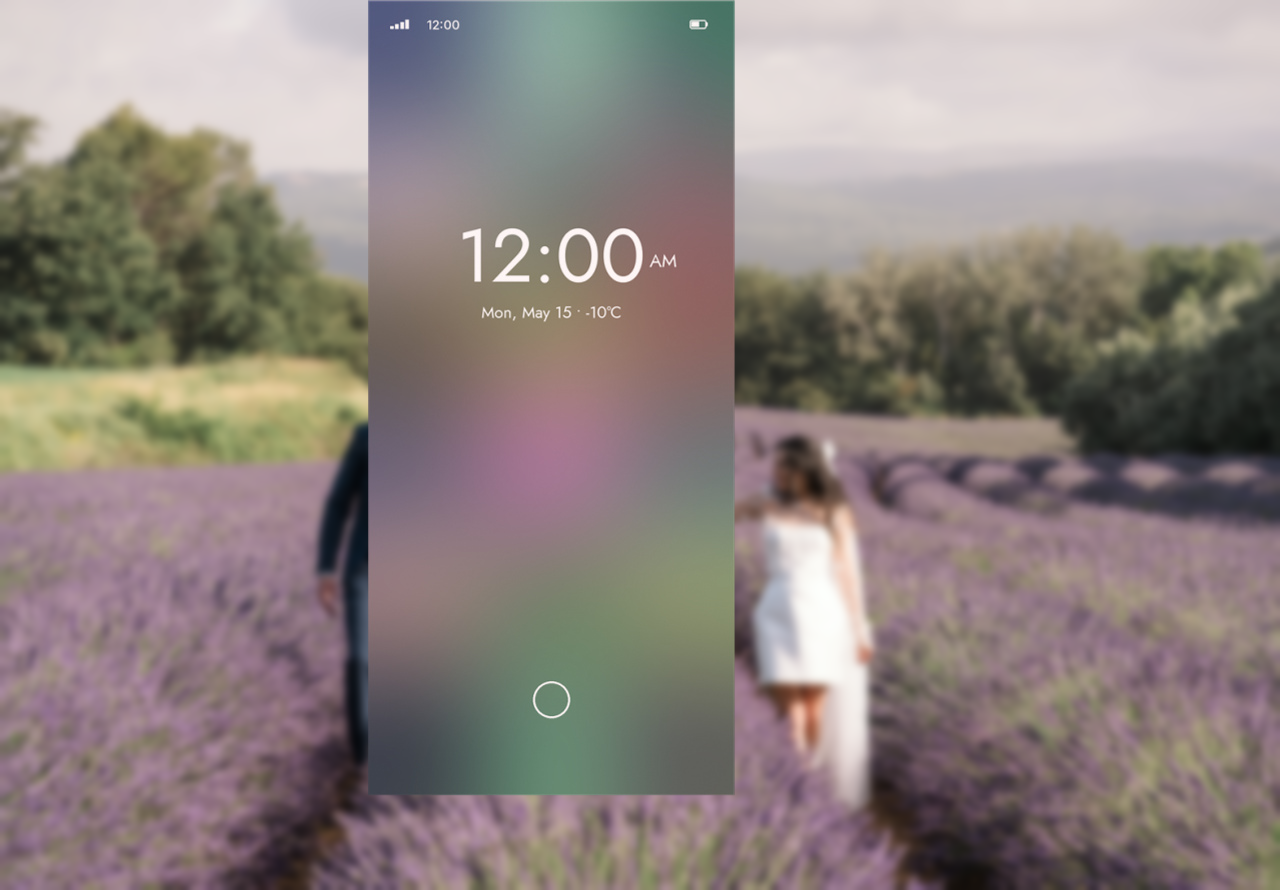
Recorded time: 12:00
